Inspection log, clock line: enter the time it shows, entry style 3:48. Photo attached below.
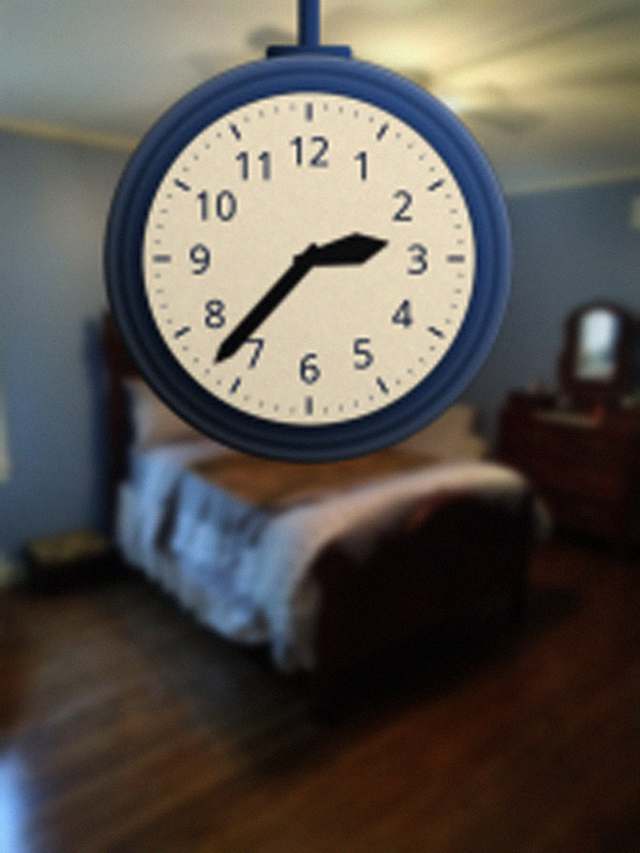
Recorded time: 2:37
